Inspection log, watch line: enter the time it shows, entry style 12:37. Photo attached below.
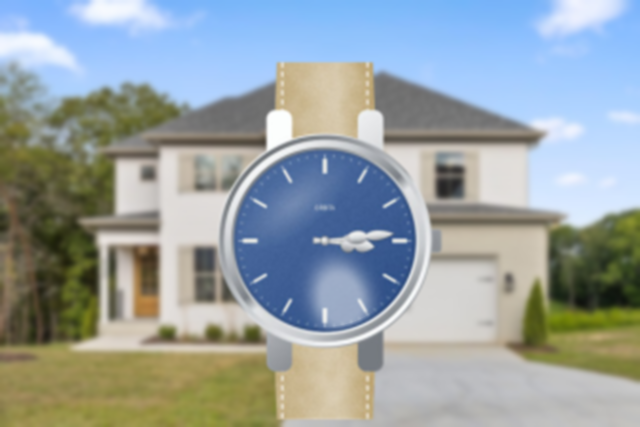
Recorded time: 3:14
